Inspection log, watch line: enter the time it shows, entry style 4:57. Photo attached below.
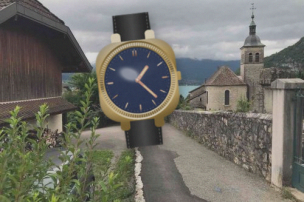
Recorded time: 1:23
